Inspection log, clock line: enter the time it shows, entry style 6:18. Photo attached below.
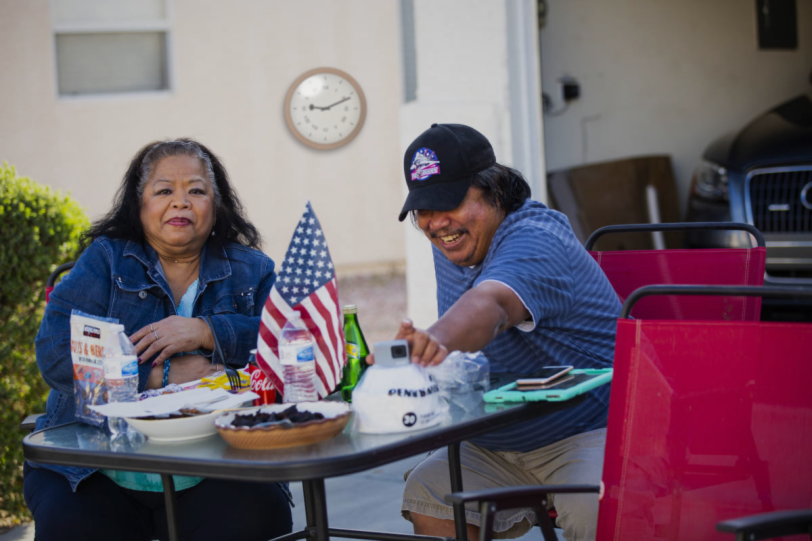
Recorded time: 9:11
